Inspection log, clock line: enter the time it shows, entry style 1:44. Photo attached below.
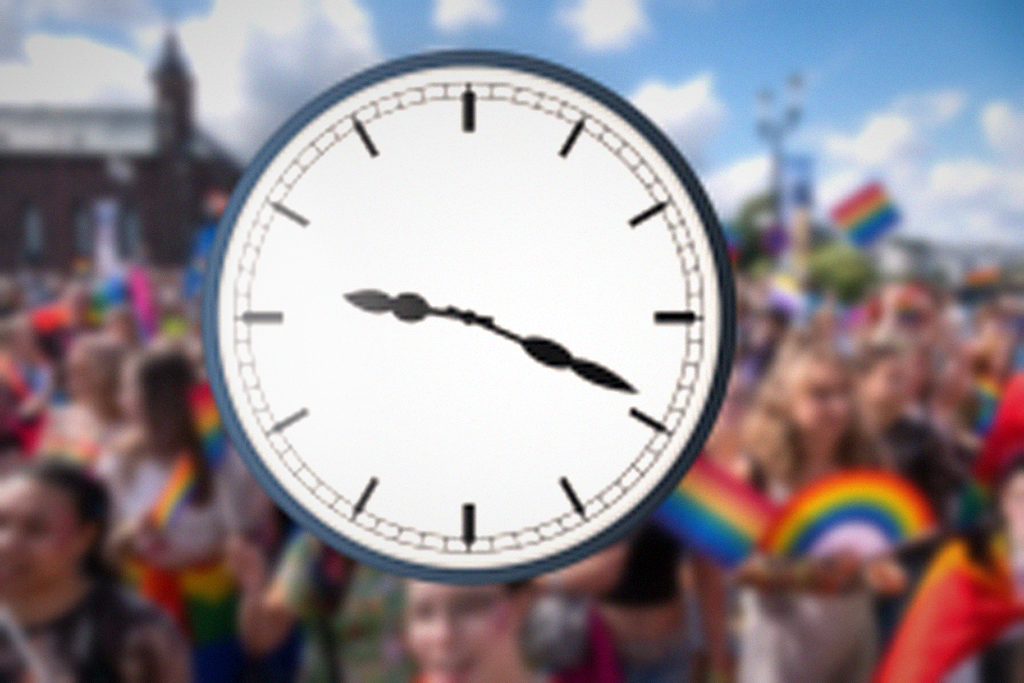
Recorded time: 9:19
